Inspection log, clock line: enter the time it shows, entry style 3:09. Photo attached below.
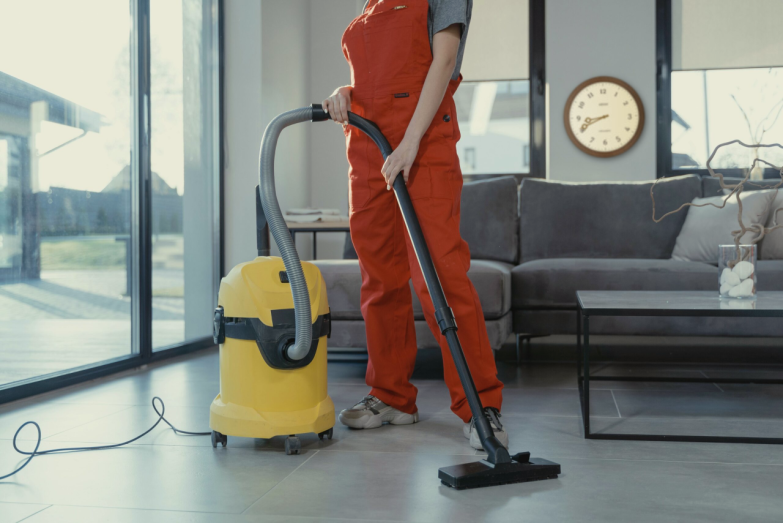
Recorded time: 8:41
